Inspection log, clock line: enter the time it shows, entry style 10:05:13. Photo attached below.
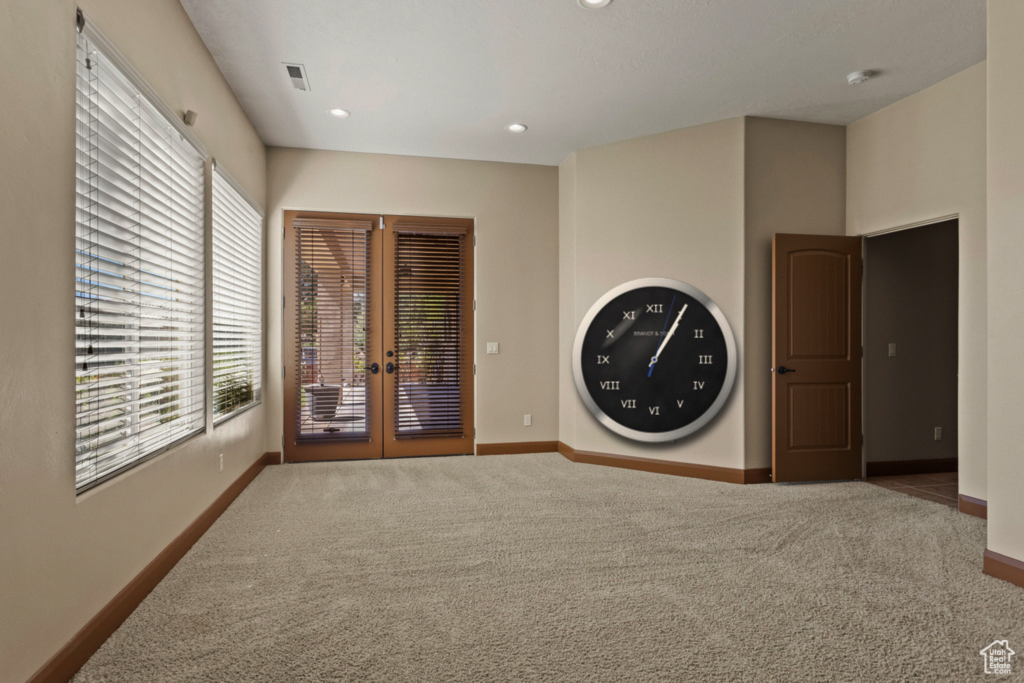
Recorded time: 1:05:03
